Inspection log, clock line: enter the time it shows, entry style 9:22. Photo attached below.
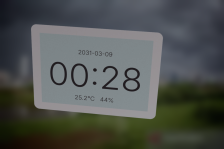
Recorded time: 0:28
